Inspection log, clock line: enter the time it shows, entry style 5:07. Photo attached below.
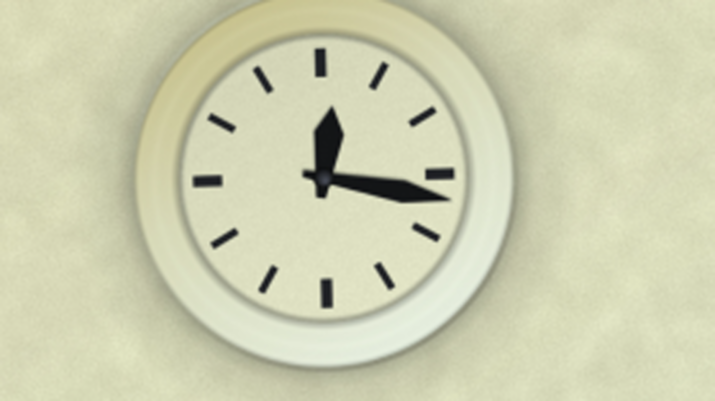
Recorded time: 12:17
